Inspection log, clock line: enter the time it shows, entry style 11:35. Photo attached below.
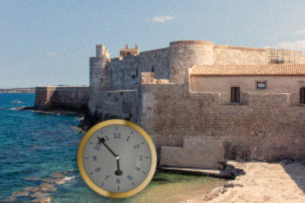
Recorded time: 5:53
